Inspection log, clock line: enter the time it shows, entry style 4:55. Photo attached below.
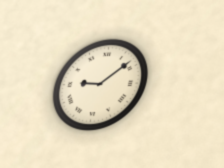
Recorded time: 9:08
